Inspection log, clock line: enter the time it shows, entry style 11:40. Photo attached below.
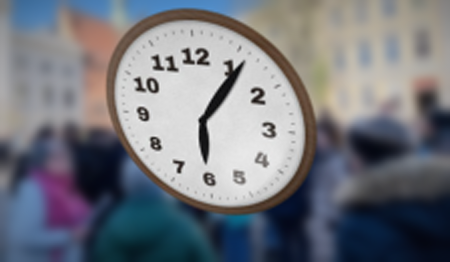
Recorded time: 6:06
